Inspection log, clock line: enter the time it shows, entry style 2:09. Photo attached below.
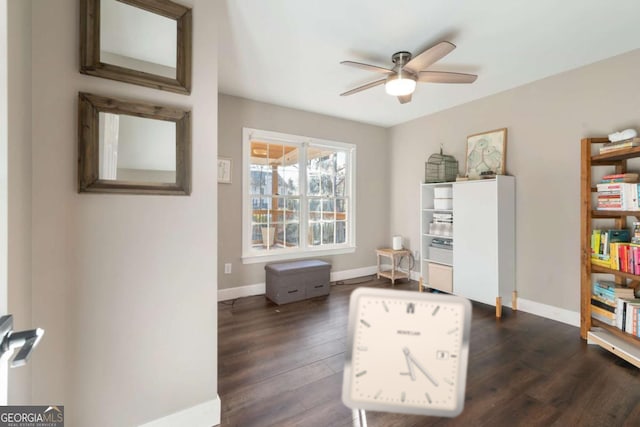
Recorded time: 5:22
